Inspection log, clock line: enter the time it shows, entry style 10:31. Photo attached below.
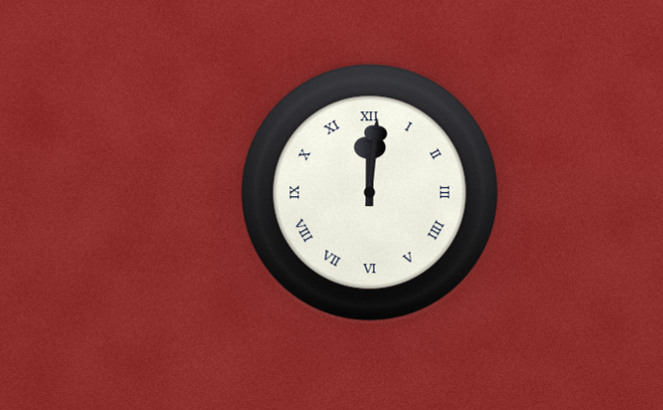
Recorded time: 12:01
